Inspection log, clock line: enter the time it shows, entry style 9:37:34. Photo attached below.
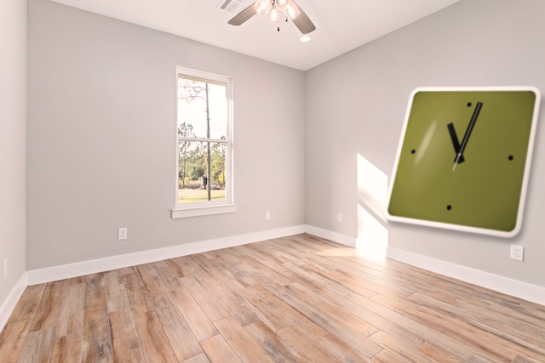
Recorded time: 11:02:02
